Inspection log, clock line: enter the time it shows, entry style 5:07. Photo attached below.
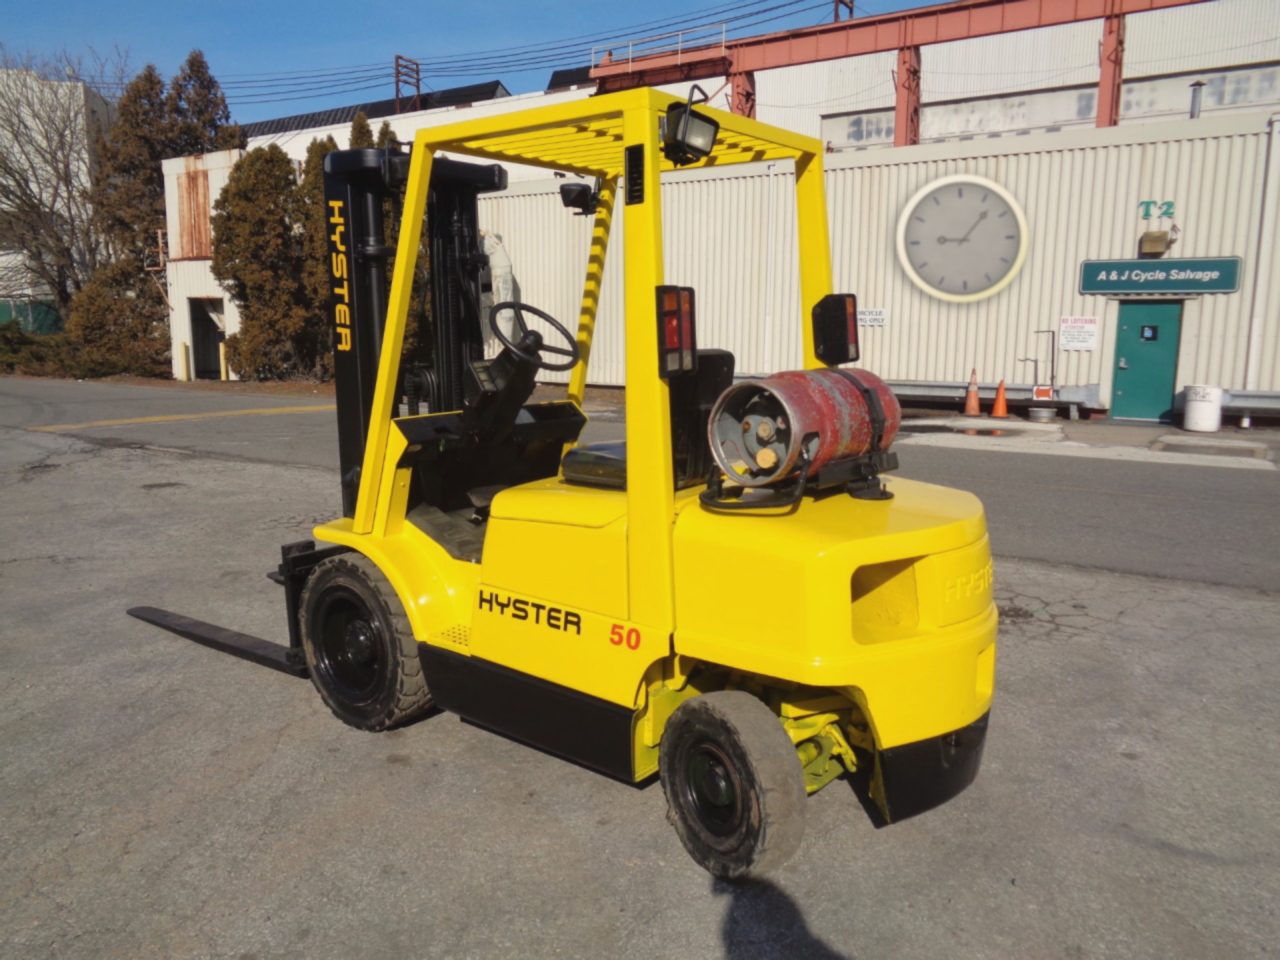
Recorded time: 9:07
